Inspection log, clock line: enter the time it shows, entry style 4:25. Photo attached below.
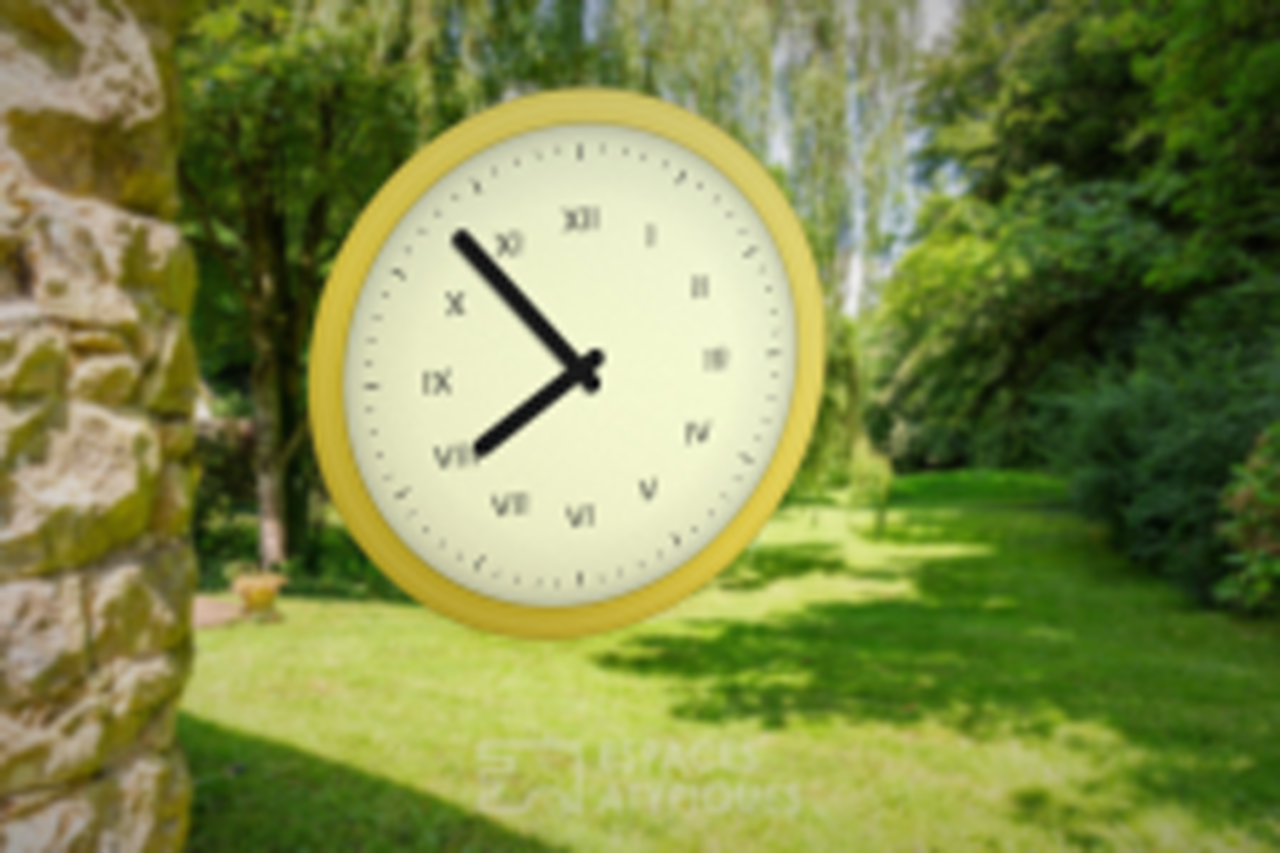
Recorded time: 7:53
